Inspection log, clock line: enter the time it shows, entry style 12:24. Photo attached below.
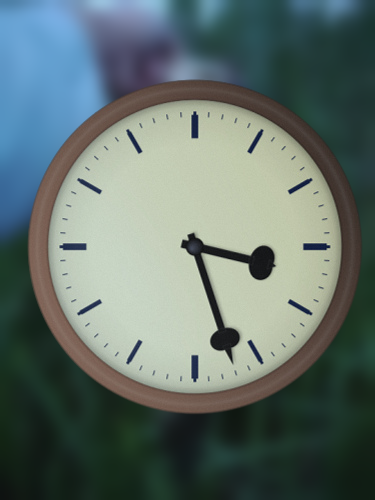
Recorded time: 3:27
